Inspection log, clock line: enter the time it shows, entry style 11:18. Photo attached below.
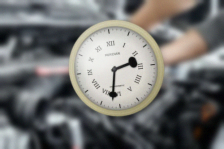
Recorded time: 2:32
